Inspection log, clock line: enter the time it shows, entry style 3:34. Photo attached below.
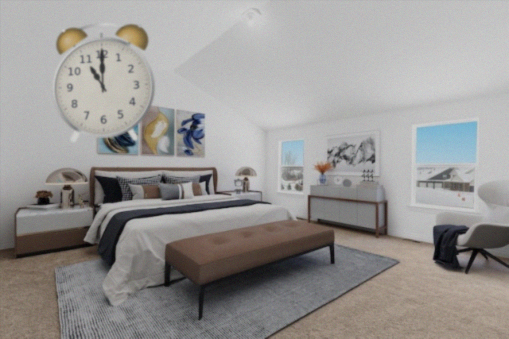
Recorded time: 11:00
